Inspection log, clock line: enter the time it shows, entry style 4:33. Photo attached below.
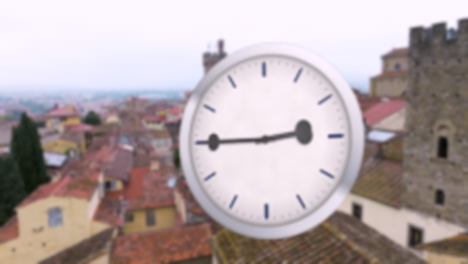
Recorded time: 2:45
